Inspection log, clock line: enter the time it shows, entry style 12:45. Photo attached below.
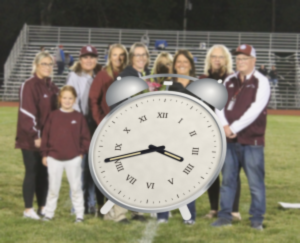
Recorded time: 3:42
